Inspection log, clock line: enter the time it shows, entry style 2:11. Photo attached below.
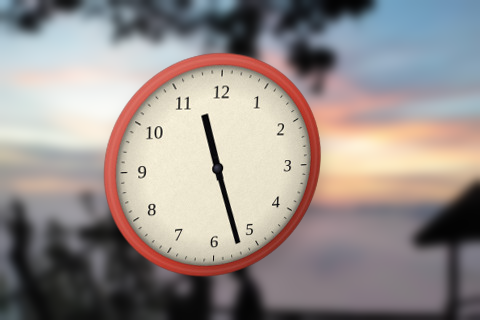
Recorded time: 11:27
